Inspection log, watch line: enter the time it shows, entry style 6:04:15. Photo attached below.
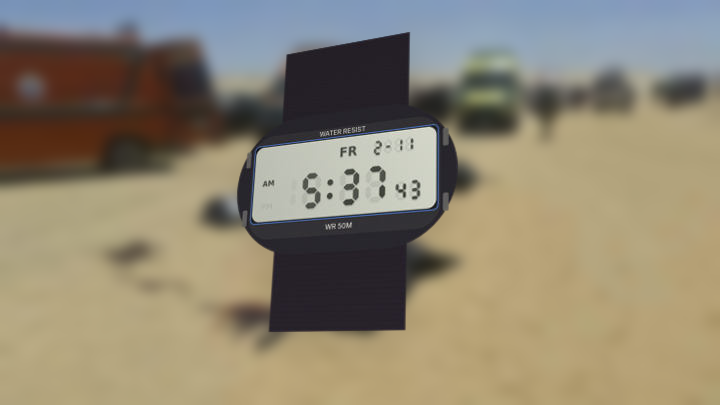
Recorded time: 5:37:43
